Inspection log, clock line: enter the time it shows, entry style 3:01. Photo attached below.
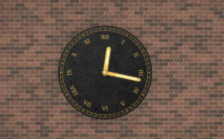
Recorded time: 12:17
